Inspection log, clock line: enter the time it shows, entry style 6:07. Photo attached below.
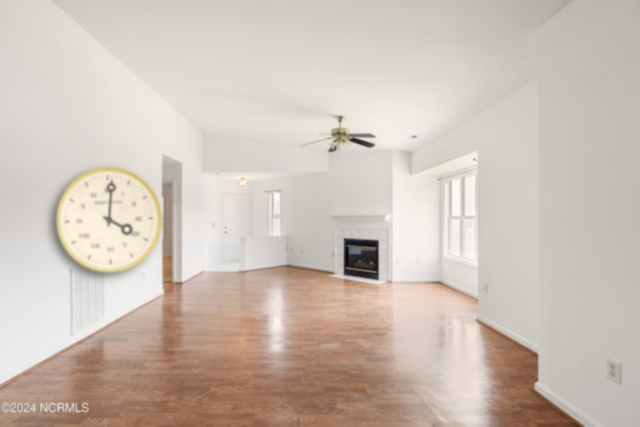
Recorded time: 4:01
